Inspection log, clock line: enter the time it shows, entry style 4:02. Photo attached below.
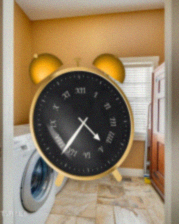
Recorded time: 4:37
